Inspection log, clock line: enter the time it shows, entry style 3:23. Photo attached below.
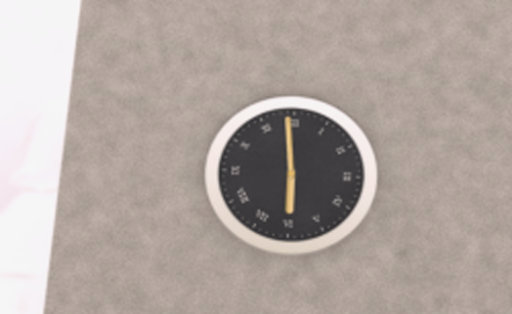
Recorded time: 5:59
